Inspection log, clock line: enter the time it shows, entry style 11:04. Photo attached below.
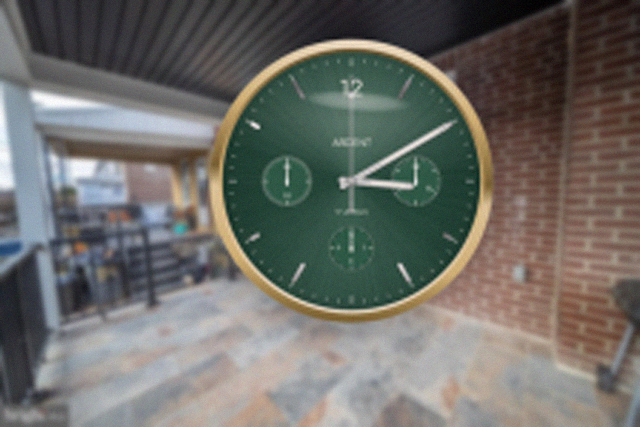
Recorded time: 3:10
